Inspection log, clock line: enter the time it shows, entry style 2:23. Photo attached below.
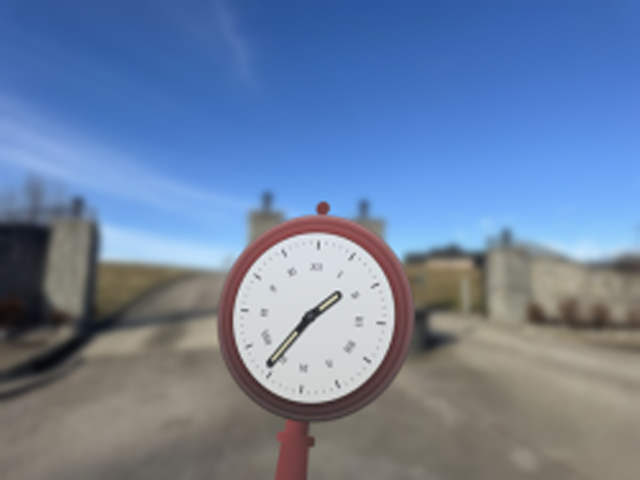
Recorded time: 1:36
